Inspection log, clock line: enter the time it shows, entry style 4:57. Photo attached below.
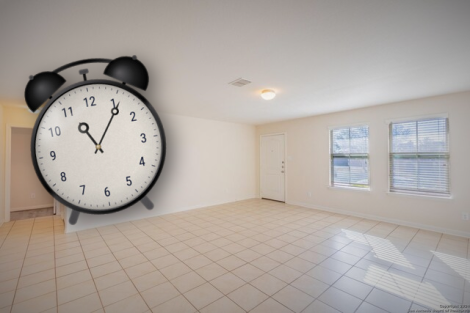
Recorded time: 11:06
